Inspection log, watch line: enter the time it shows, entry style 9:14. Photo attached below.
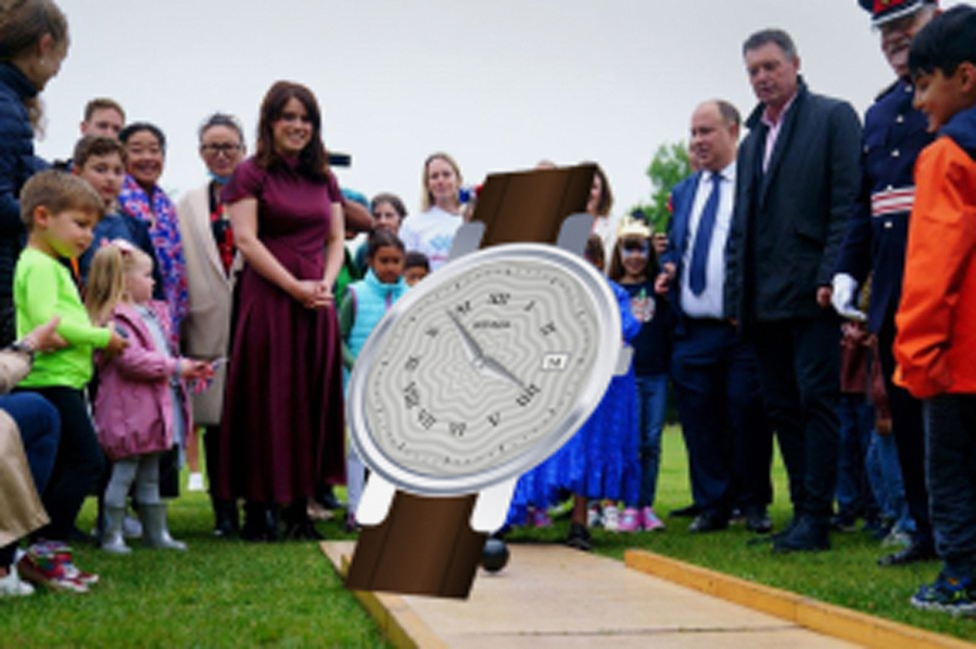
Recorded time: 3:53
